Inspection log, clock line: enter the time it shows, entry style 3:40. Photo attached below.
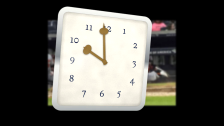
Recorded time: 9:59
